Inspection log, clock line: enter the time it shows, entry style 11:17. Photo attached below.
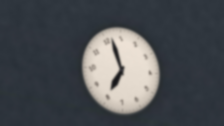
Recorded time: 8:02
